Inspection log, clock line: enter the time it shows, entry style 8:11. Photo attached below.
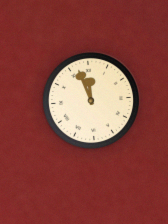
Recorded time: 11:57
